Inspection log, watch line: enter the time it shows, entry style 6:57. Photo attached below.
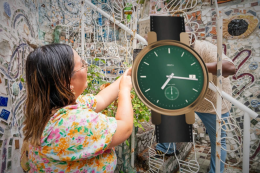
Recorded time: 7:16
